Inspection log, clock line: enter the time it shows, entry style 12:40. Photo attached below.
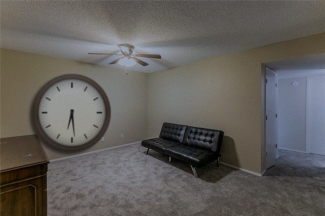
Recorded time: 6:29
